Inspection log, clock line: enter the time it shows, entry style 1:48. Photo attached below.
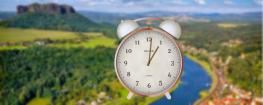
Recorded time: 1:01
